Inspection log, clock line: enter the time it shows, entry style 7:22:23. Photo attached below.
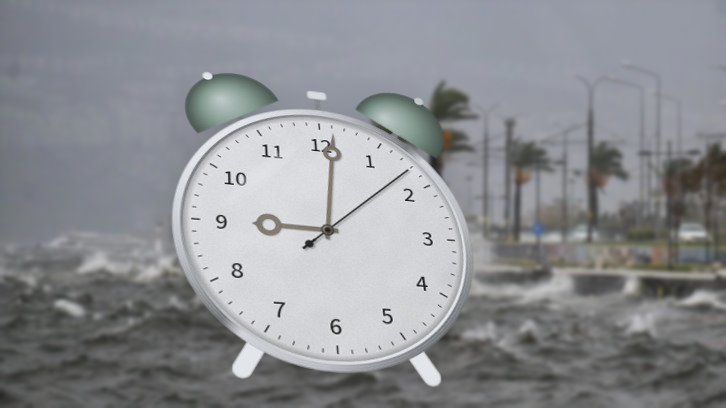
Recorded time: 9:01:08
